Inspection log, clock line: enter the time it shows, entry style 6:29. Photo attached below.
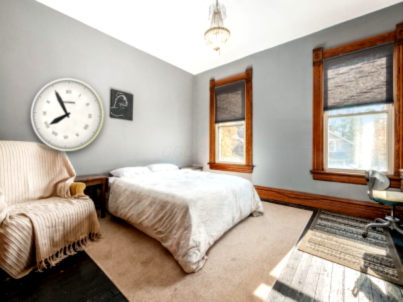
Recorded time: 7:55
